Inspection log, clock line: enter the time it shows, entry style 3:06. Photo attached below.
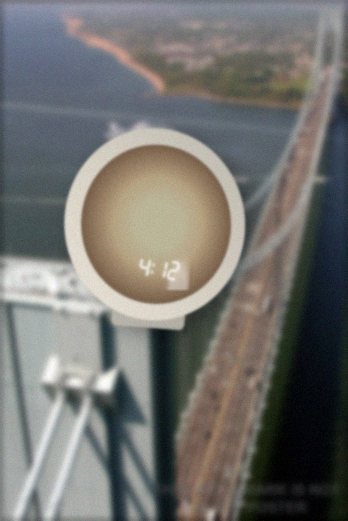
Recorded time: 4:12
